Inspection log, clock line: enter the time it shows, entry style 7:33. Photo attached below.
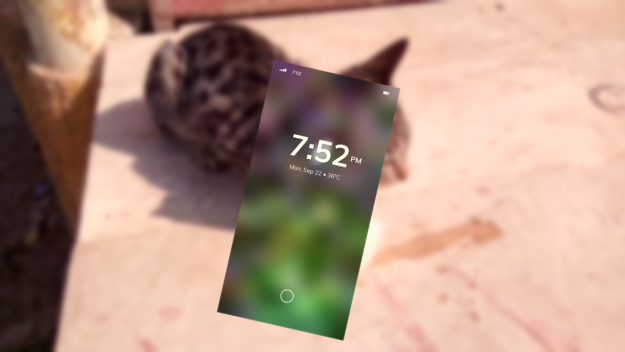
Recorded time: 7:52
